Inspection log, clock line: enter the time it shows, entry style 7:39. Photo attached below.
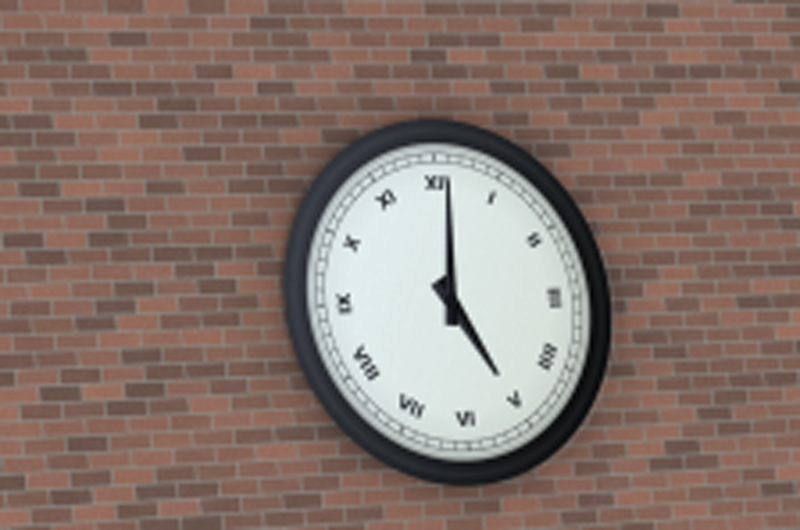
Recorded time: 5:01
